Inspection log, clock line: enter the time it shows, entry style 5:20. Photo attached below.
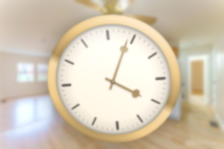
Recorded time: 4:04
